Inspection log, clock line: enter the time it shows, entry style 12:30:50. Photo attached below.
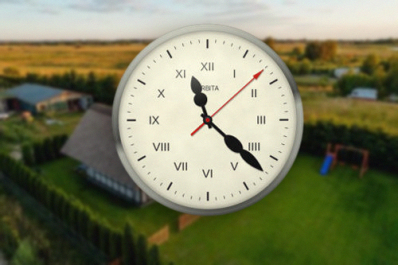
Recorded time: 11:22:08
